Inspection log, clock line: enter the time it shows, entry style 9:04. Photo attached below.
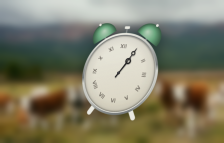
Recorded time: 1:05
